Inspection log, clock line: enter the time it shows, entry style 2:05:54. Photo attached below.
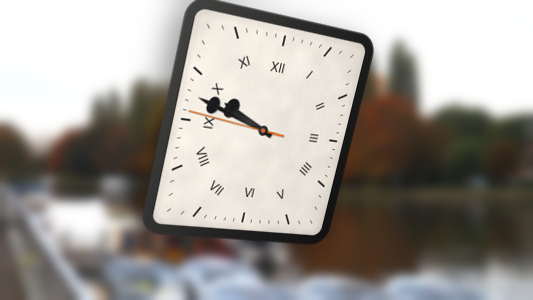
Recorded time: 9:47:46
